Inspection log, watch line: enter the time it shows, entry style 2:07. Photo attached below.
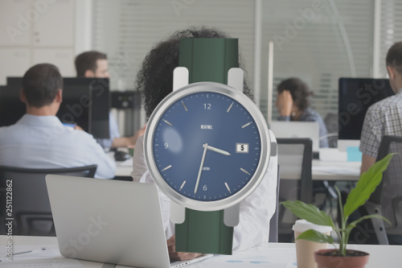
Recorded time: 3:32
